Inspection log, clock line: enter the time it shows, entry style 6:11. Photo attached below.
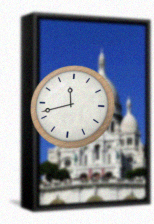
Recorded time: 11:42
